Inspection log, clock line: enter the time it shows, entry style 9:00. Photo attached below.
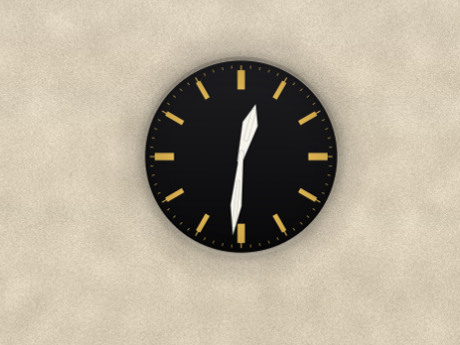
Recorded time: 12:31
